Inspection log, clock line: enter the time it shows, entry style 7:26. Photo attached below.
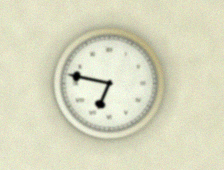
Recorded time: 6:47
